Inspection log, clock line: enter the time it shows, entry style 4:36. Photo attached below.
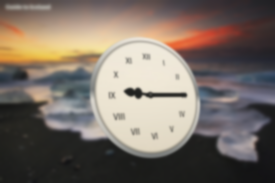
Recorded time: 9:15
